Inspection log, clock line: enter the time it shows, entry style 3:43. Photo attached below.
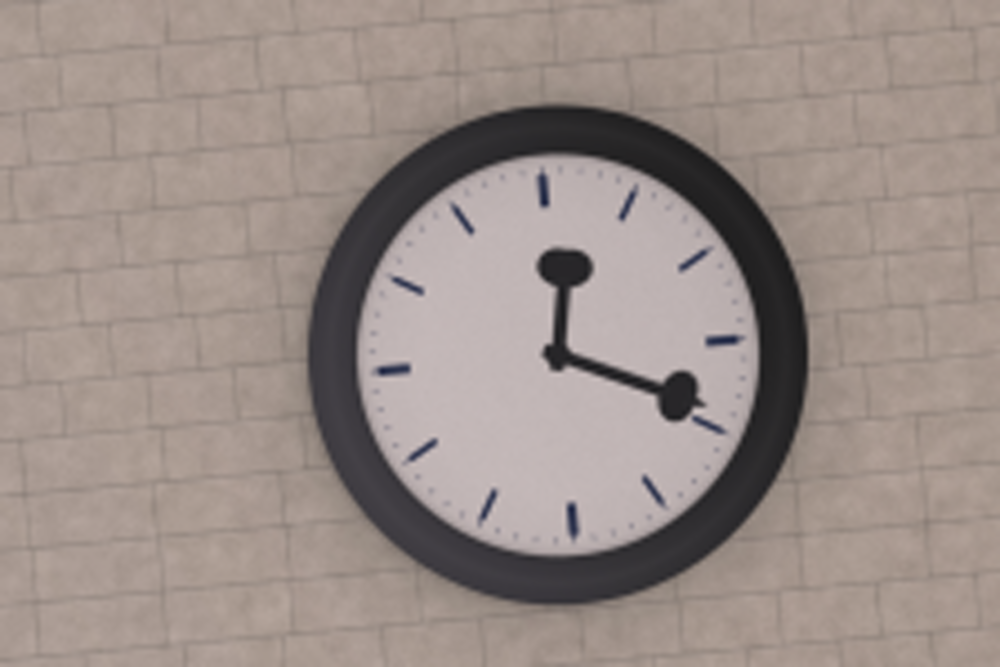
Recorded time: 12:19
